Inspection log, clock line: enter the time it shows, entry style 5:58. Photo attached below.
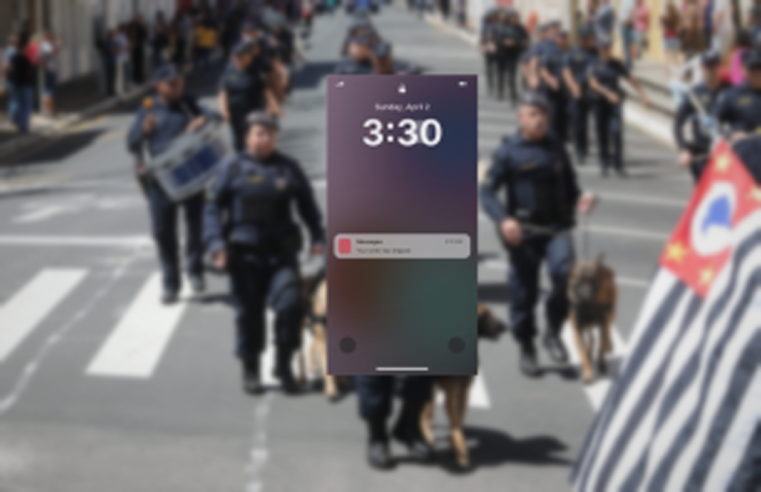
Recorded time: 3:30
